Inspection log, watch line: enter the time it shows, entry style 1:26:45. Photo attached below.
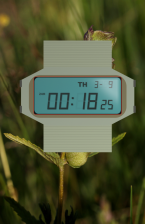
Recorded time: 0:18:25
